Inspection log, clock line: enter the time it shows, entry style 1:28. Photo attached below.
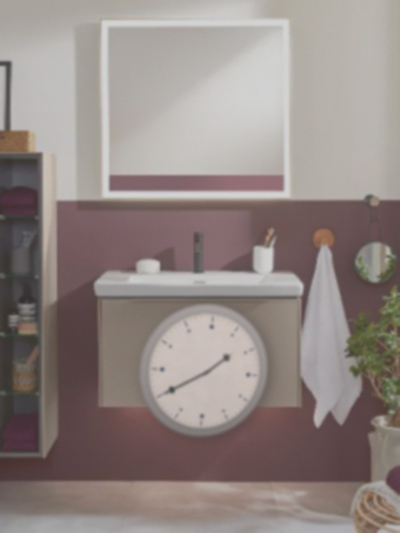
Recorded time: 1:40
